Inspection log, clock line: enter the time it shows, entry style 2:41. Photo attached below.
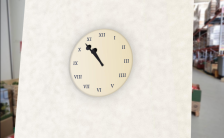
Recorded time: 10:53
